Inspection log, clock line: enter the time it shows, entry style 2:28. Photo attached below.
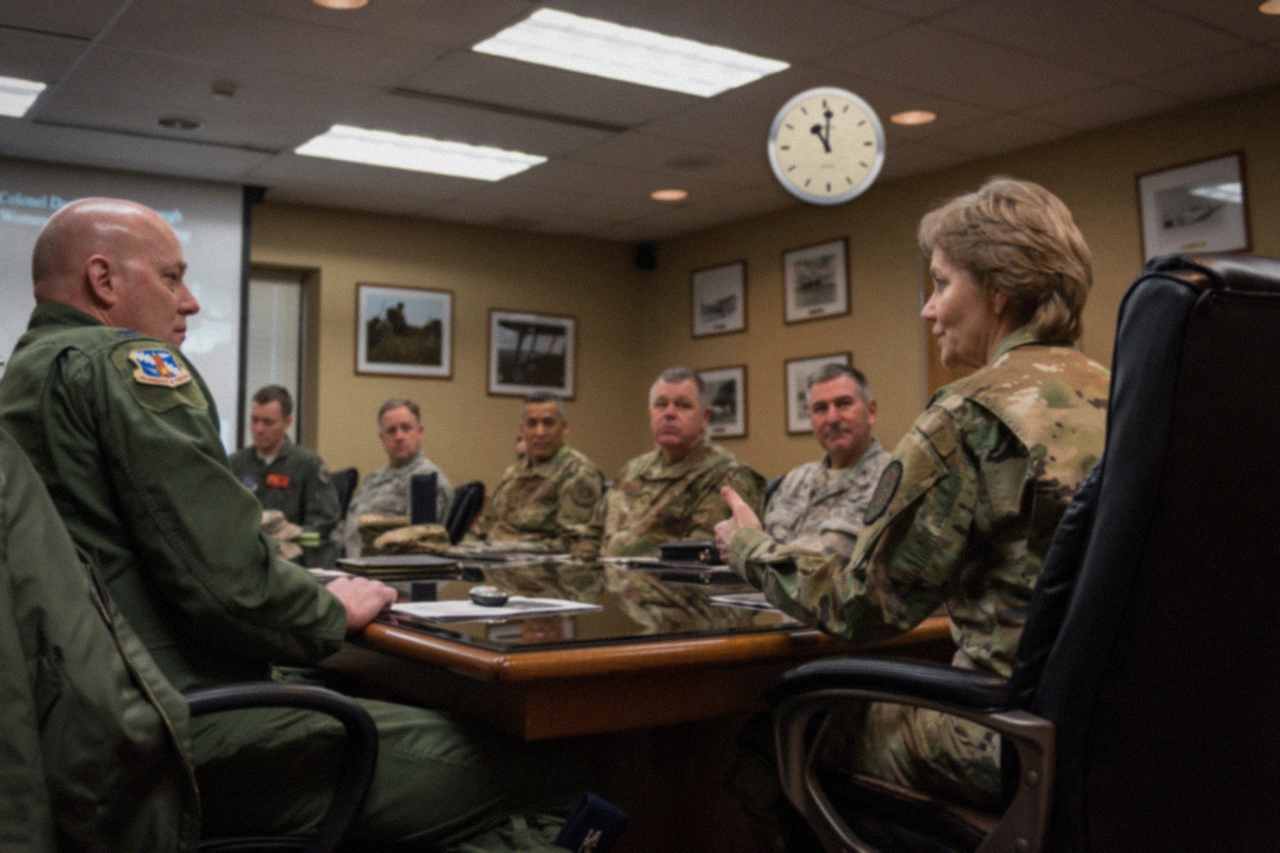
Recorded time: 11:01
